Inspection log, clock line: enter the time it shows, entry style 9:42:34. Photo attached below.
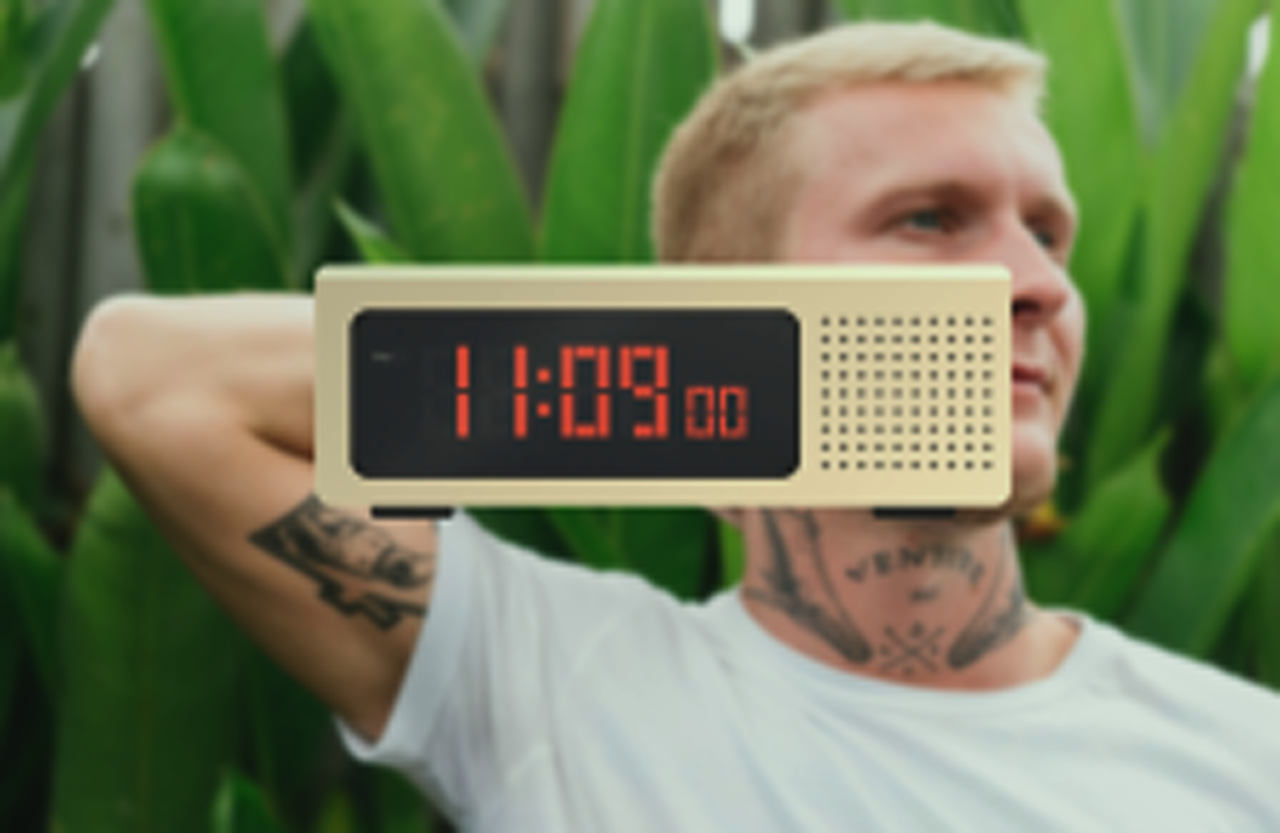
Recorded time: 11:09:00
